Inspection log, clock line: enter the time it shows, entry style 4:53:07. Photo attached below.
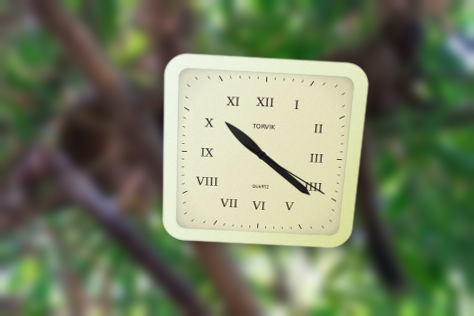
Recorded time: 10:21:20
